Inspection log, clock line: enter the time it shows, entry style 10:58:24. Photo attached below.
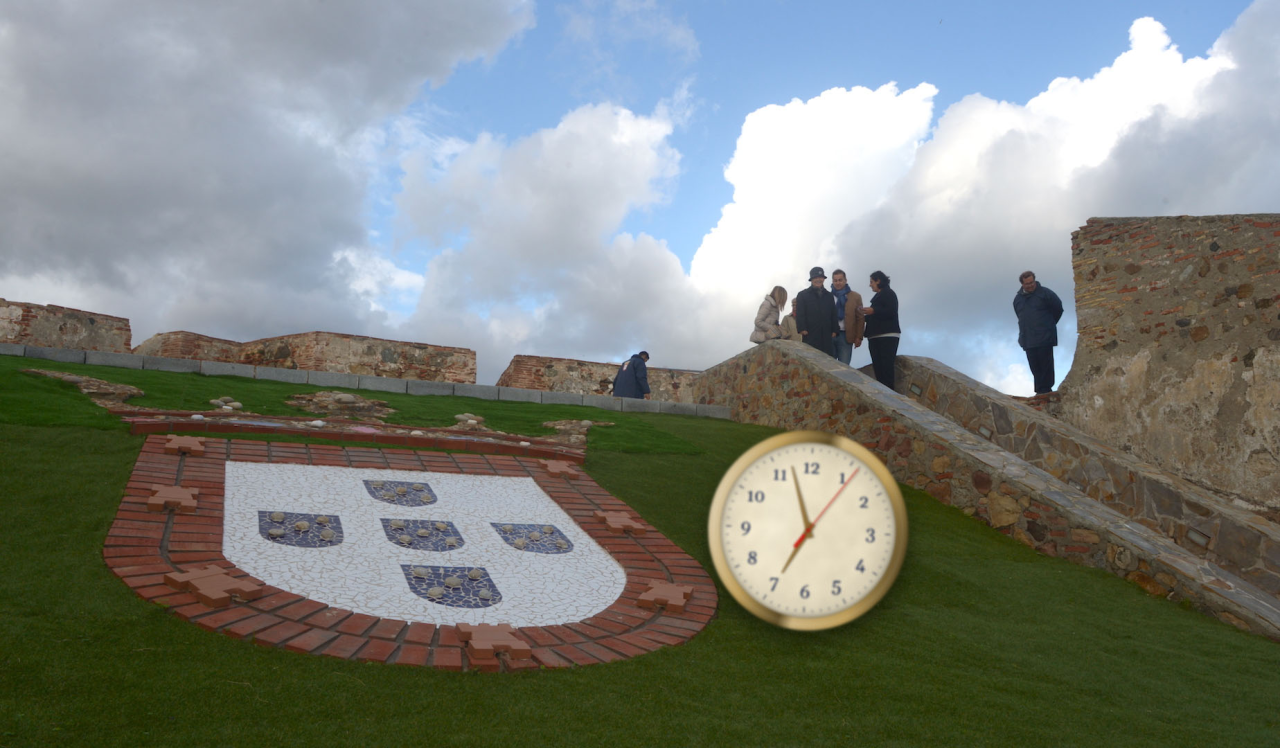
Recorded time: 6:57:06
